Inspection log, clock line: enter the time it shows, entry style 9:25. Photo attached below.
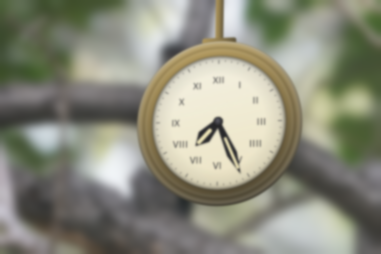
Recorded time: 7:26
